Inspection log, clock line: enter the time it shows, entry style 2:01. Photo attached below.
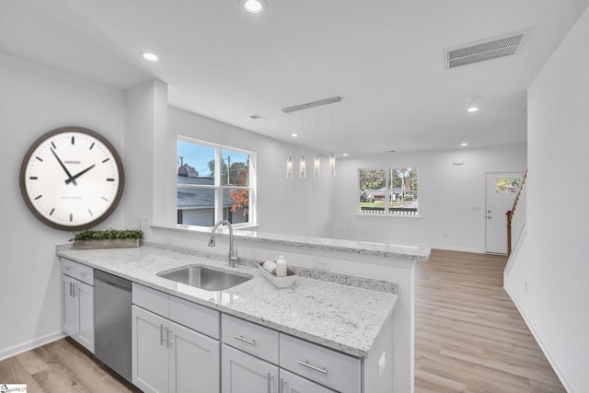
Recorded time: 1:54
